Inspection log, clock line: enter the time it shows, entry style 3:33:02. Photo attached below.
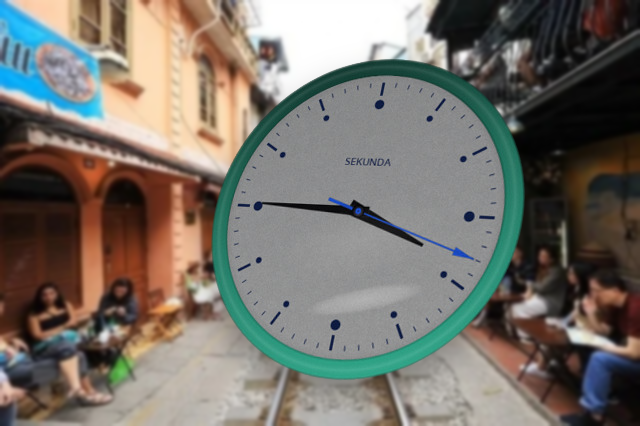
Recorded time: 3:45:18
